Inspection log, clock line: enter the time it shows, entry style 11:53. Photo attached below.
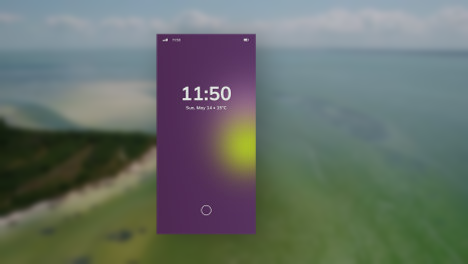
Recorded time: 11:50
